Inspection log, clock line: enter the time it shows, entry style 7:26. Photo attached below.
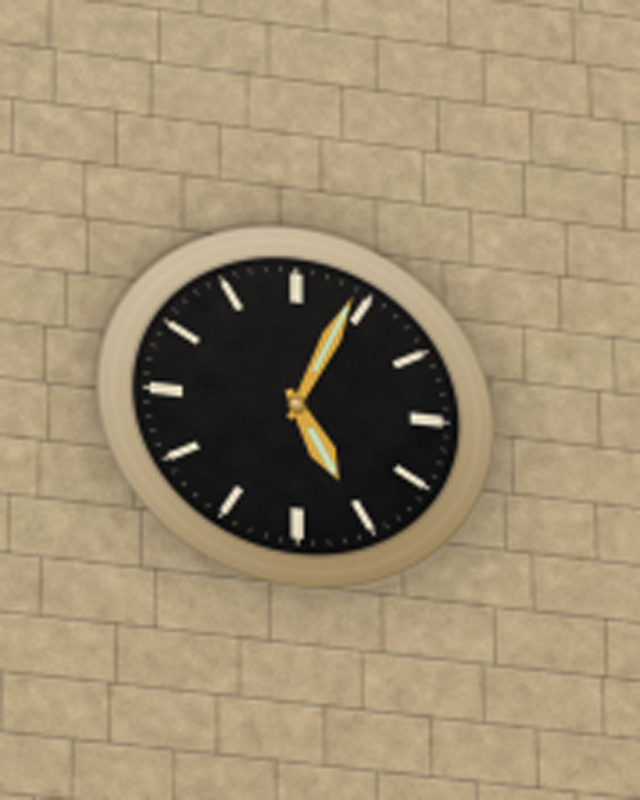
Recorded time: 5:04
